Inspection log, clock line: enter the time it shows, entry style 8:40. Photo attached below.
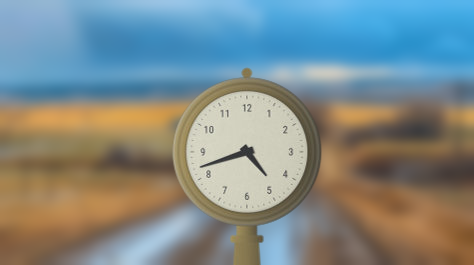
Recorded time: 4:42
